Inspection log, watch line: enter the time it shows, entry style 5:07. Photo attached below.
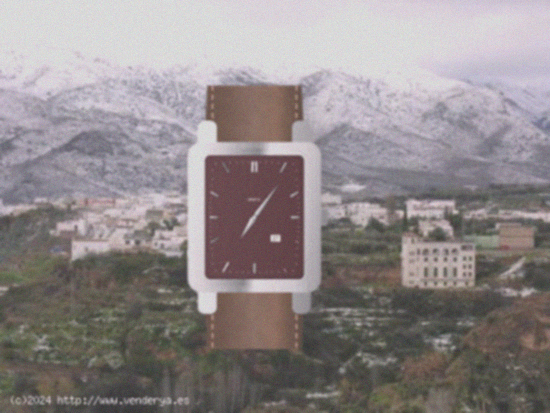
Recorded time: 7:06
